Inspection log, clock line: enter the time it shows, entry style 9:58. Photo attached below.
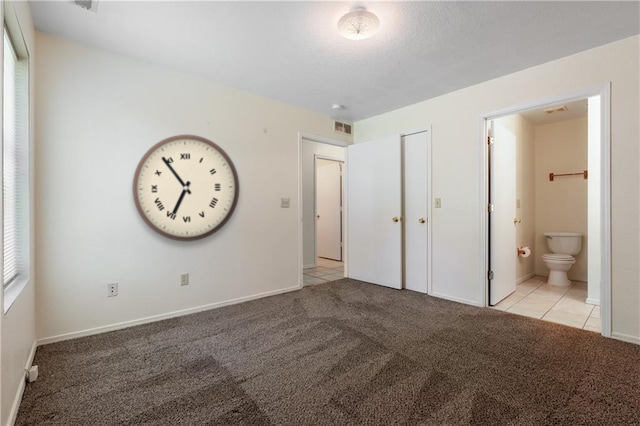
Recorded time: 6:54
